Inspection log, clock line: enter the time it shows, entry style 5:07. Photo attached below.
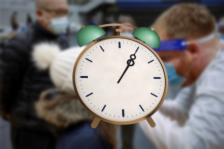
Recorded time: 1:05
